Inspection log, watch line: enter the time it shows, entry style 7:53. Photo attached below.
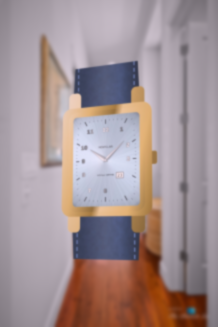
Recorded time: 10:08
